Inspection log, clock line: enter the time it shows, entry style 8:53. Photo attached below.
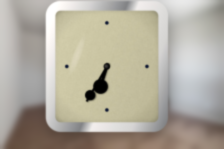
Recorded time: 6:35
